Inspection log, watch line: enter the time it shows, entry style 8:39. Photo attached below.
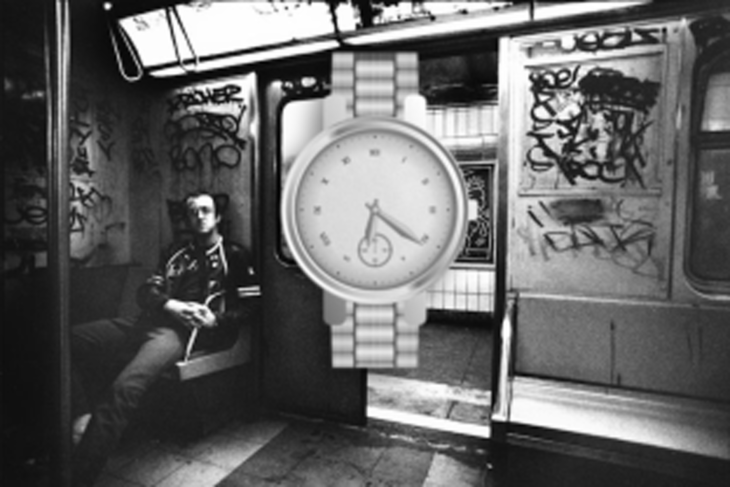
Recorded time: 6:21
